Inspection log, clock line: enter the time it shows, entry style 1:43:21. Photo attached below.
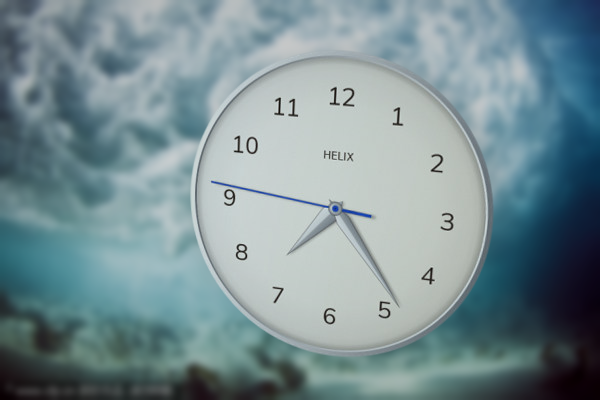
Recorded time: 7:23:46
